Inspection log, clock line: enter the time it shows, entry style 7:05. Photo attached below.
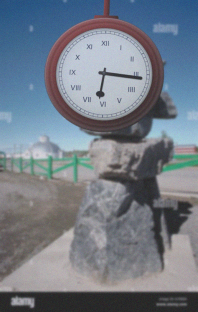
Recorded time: 6:16
